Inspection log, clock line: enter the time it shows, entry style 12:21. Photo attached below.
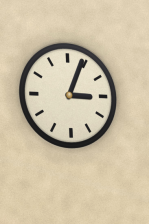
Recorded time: 3:04
